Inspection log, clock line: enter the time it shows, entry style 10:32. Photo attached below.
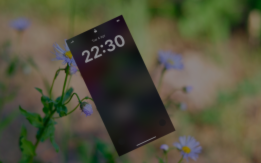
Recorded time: 22:30
